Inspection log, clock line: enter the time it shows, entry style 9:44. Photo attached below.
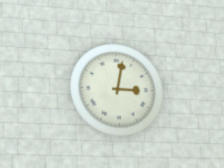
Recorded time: 3:02
